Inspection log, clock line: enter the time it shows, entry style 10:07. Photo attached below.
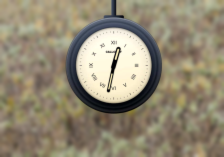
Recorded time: 12:32
